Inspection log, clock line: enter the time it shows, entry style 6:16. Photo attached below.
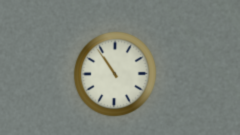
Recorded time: 10:54
